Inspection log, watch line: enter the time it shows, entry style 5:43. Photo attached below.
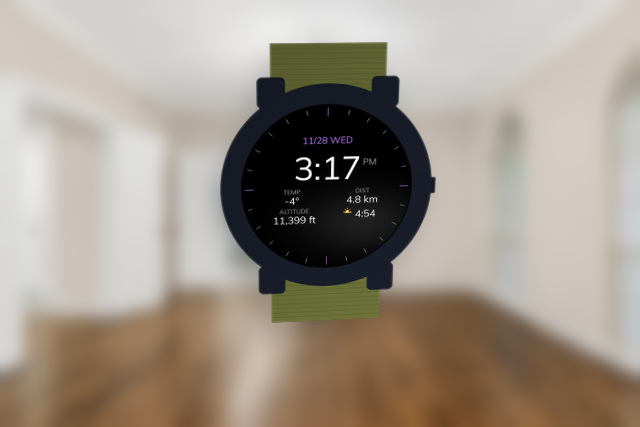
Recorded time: 3:17
